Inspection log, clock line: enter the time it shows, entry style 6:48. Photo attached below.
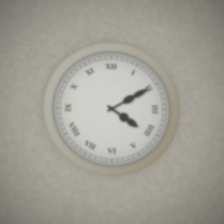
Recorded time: 4:10
